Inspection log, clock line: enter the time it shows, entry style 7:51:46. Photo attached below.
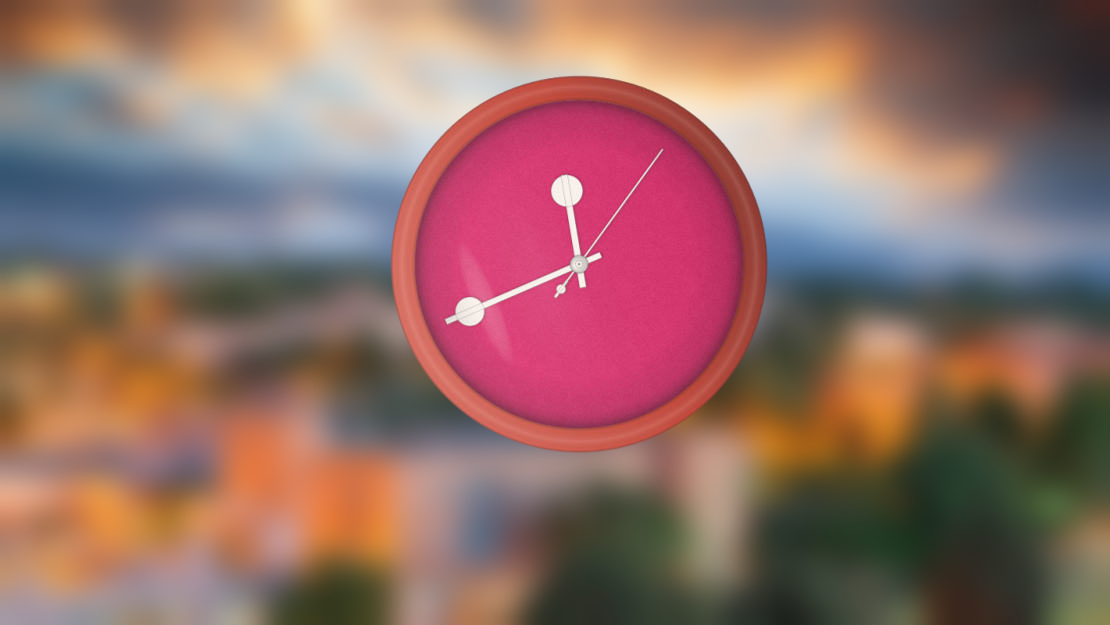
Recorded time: 11:41:06
